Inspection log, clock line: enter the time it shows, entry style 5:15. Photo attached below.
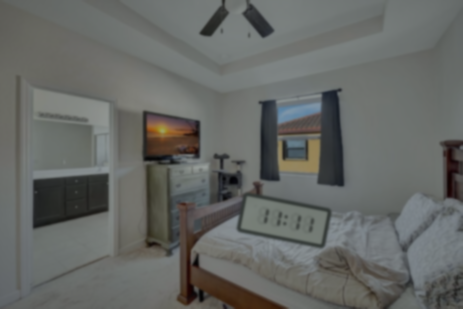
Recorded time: 11:11
